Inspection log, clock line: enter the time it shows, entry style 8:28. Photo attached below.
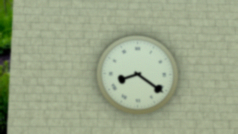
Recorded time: 8:21
